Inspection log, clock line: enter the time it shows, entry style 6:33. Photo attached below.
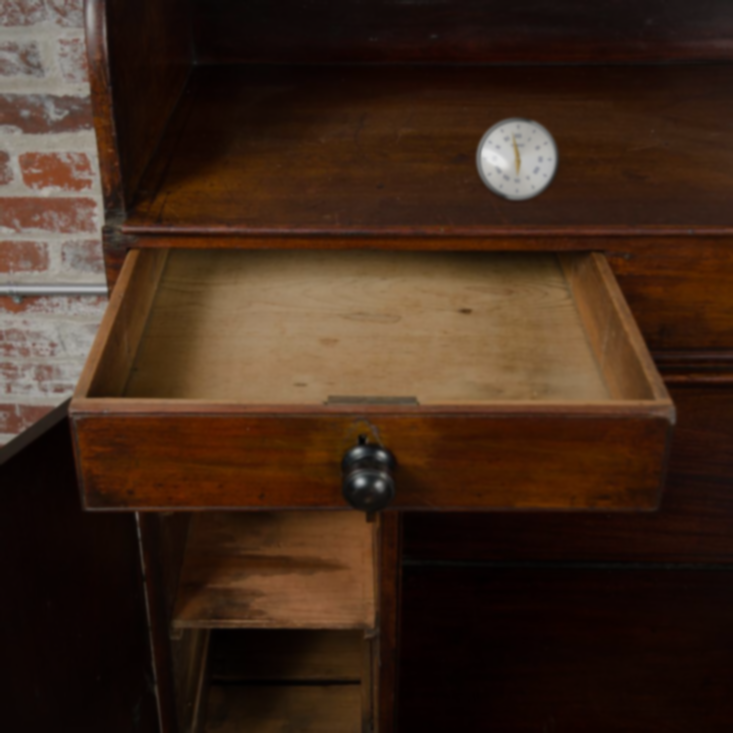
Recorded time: 5:58
